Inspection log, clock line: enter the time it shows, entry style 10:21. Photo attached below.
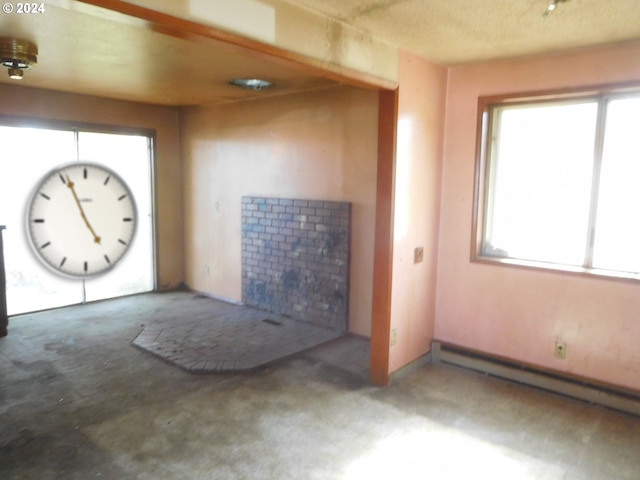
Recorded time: 4:56
